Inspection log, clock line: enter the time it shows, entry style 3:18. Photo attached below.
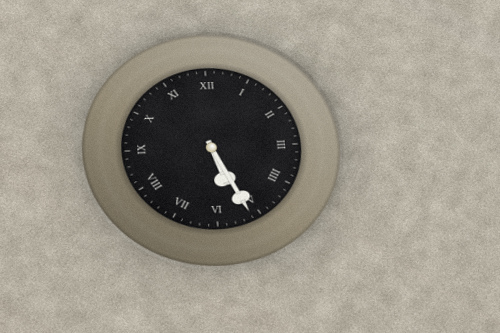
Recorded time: 5:26
